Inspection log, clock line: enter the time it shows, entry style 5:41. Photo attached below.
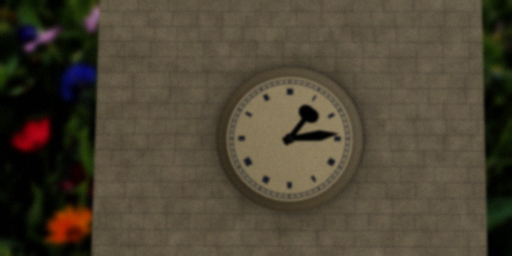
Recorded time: 1:14
